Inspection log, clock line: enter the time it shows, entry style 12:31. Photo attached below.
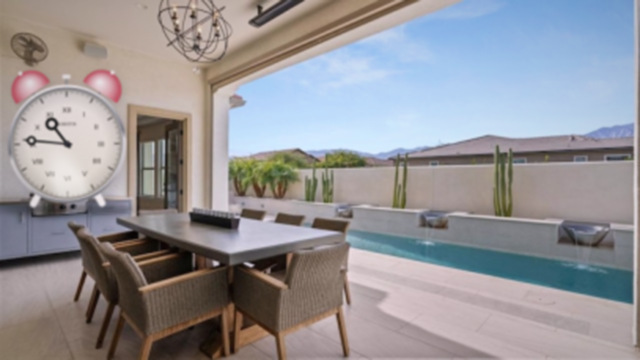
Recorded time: 10:46
